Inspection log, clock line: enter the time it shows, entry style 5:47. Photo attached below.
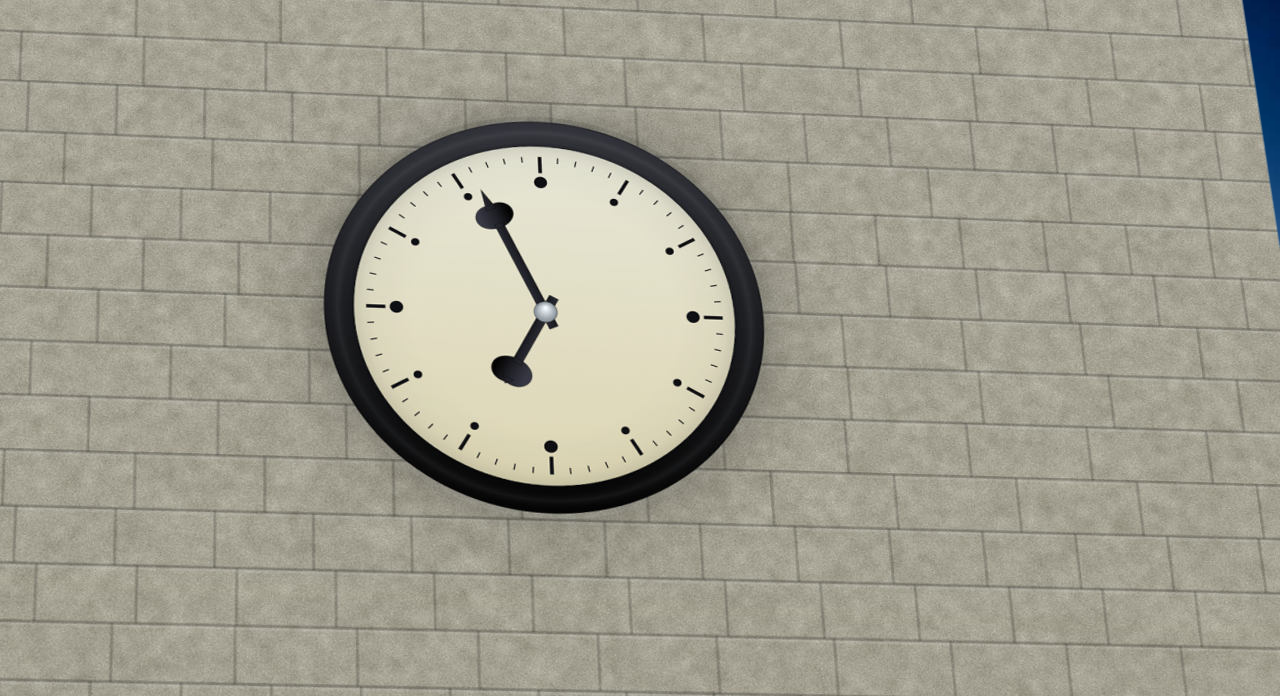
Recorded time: 6:56
